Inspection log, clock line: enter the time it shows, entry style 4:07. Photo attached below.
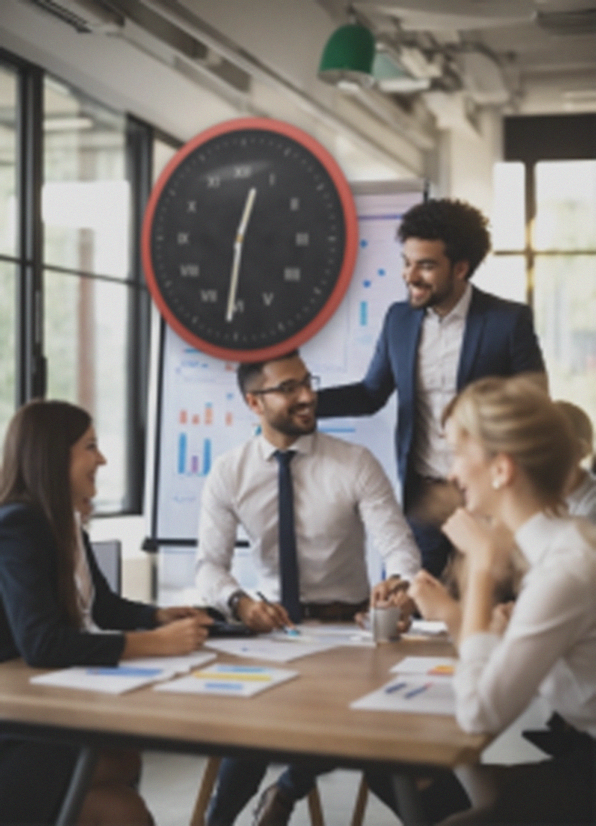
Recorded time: 12:31
